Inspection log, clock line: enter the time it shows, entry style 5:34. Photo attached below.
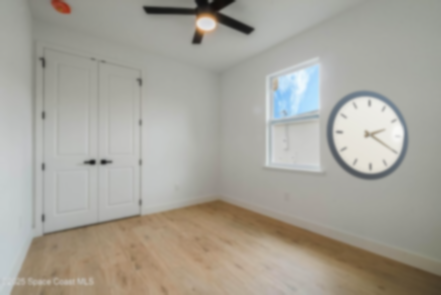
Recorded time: 2:20
